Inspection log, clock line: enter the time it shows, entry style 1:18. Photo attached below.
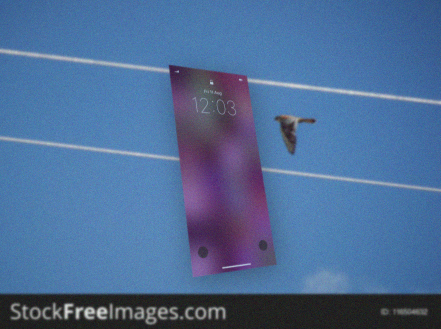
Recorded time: 12:03
